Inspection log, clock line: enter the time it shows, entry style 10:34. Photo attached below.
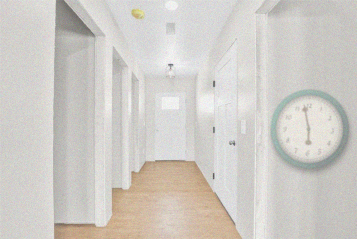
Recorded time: 5:58
